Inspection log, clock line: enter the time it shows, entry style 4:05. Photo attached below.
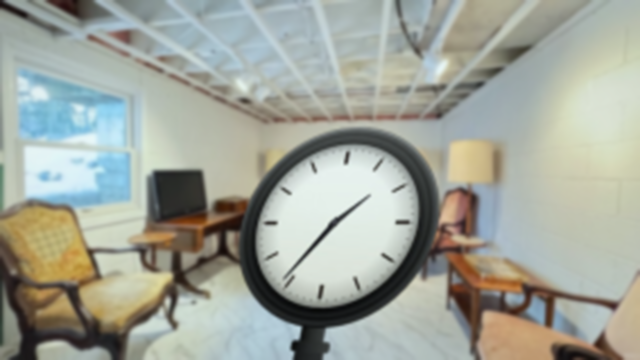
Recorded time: 1:36
